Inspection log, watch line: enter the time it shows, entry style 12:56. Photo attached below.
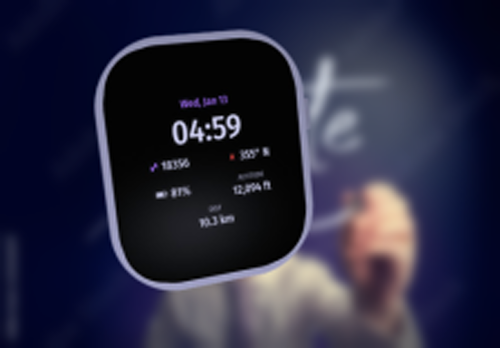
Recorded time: 4:59
